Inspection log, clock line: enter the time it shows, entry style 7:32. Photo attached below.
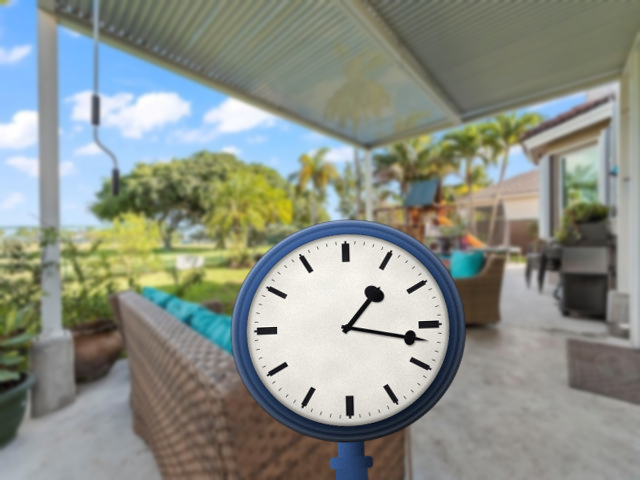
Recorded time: 1:17
